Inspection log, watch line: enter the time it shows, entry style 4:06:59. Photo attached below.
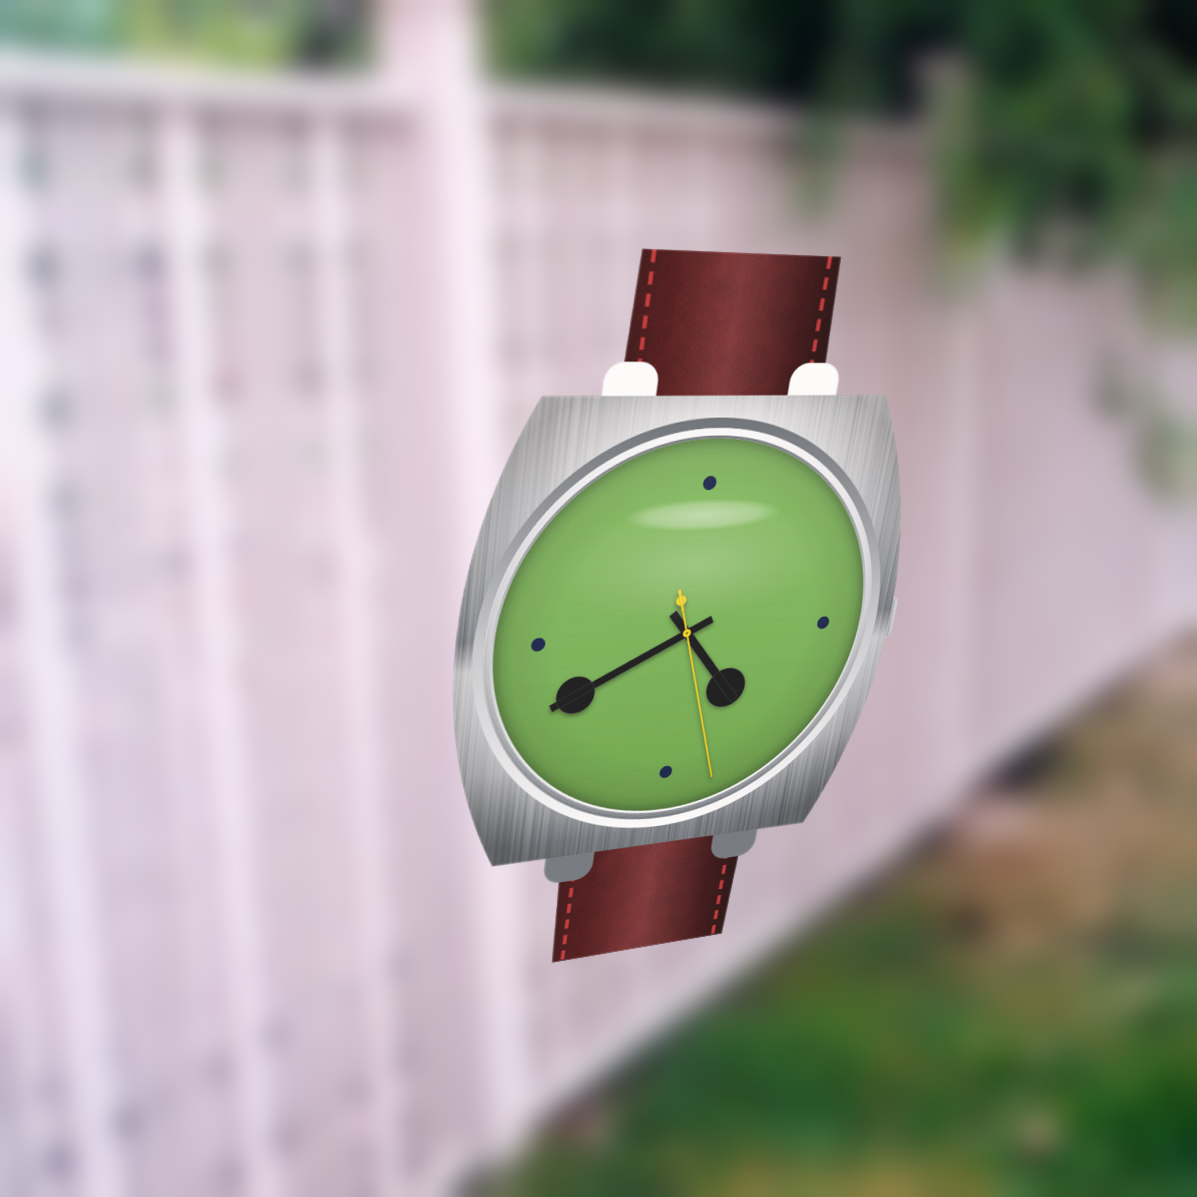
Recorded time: 4:40:27
